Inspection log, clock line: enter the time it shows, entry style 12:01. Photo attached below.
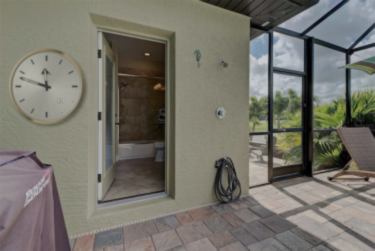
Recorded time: 11:48
